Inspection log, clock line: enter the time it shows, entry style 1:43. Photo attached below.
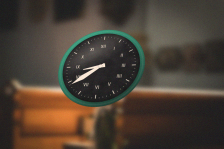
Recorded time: 8:39
